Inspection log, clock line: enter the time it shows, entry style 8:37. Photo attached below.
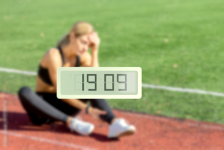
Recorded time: 19:09
